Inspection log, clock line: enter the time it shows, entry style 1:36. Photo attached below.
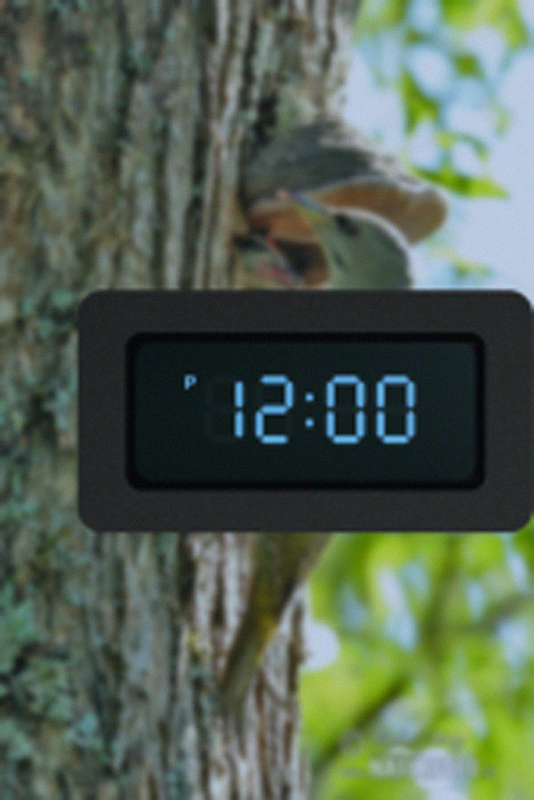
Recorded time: 12:00
